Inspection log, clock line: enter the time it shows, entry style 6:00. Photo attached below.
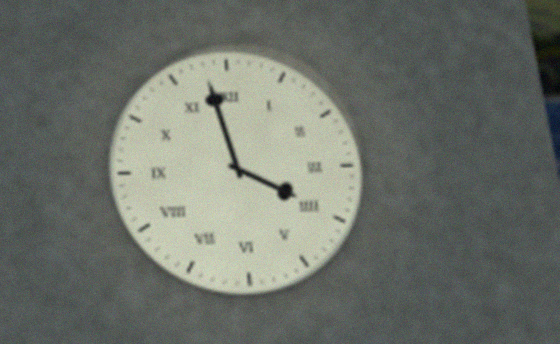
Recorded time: 3:58
